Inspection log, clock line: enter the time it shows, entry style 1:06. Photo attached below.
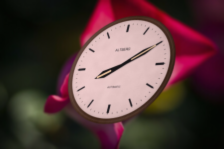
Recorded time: 8:10
